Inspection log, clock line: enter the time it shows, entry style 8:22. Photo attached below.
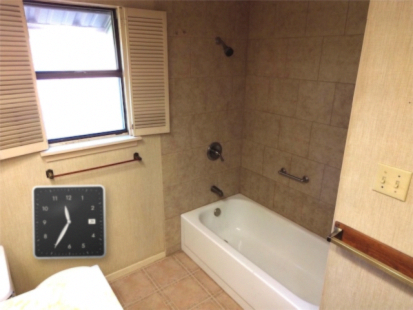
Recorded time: 11:35
